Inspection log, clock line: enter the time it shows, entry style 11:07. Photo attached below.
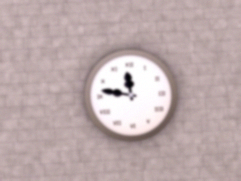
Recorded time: 11:47
